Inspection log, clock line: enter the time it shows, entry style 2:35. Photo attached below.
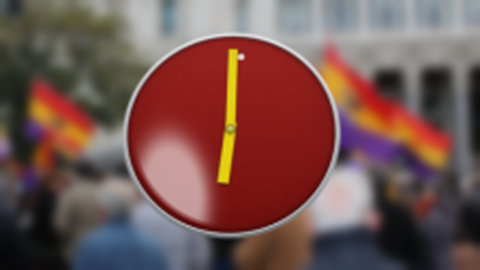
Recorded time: 5:59
